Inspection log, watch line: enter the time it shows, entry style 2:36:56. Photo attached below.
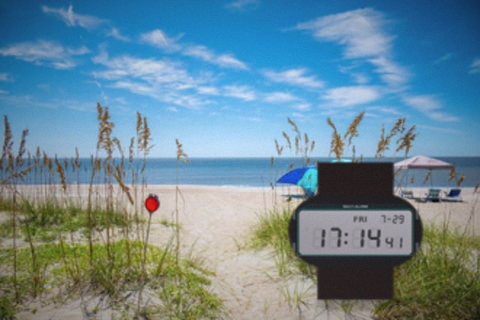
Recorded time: 17:14:41
